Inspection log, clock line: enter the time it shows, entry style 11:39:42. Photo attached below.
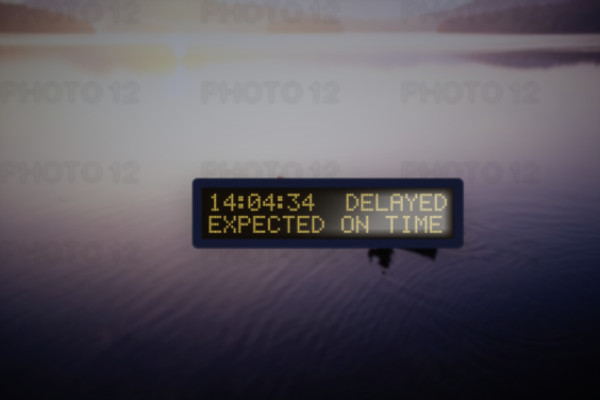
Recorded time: 14:04:34
